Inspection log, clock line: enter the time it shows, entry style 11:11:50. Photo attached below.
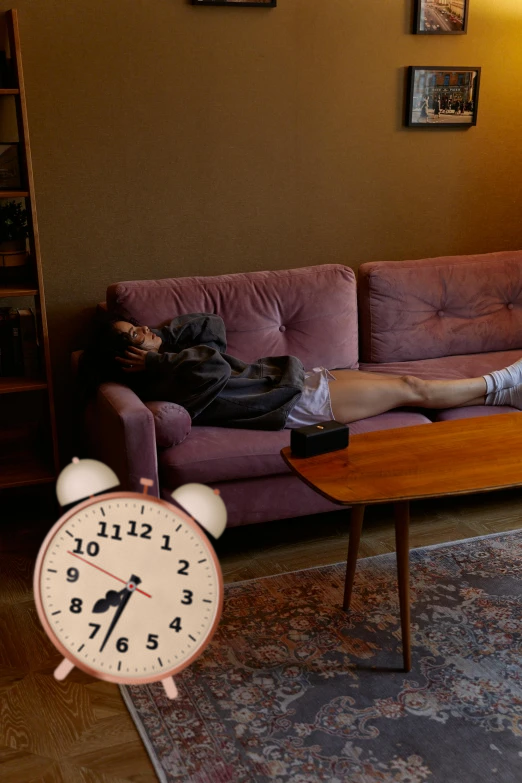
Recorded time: 7:32:48
